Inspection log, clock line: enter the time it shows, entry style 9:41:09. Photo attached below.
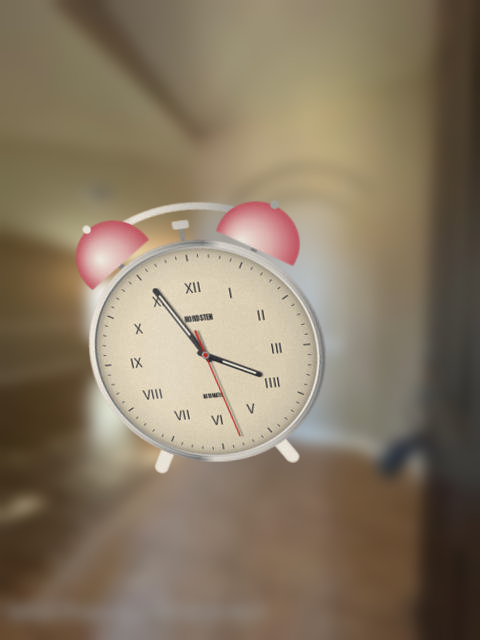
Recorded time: 3:55:28
